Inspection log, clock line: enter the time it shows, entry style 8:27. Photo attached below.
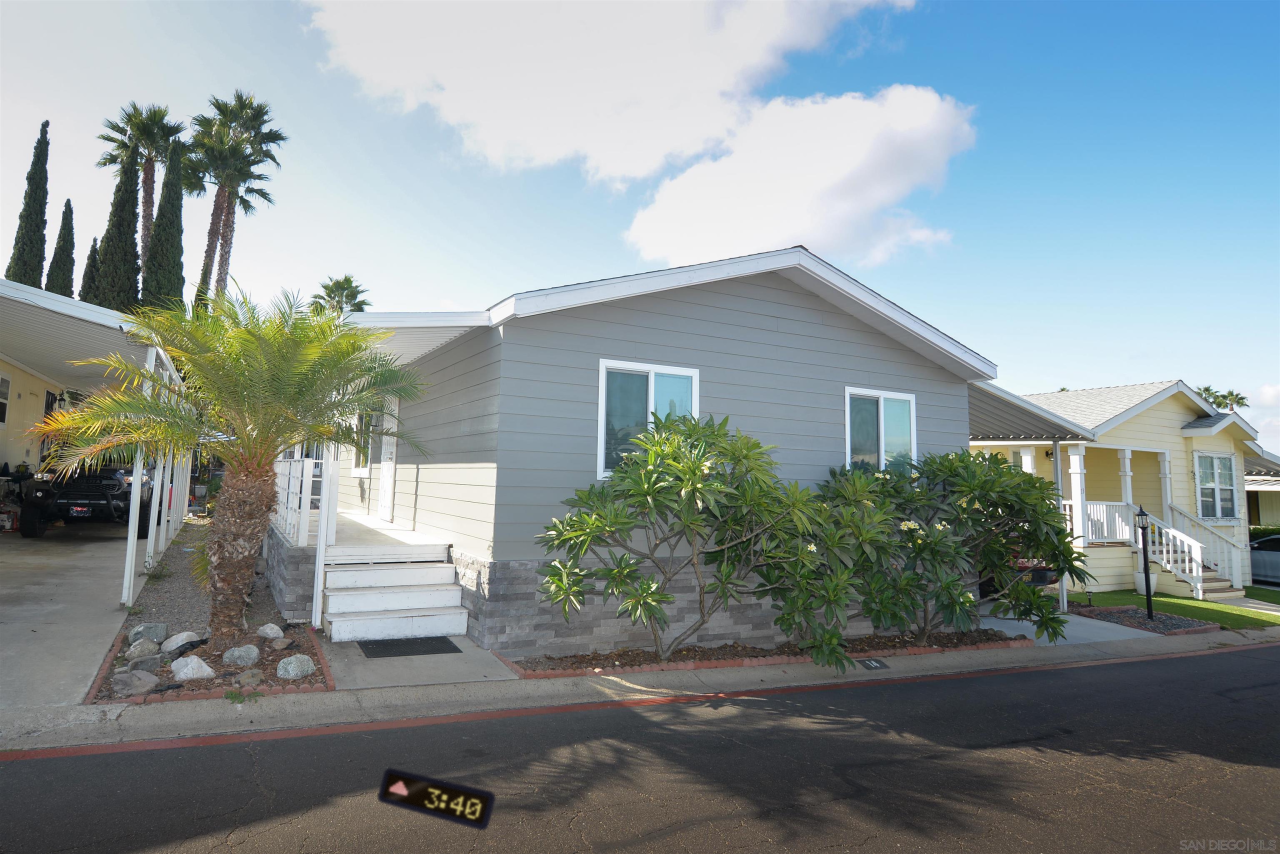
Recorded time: 3:40
